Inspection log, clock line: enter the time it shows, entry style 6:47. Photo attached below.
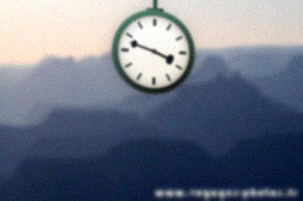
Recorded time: 3:48
